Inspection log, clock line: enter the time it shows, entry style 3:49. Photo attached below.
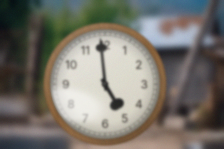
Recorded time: 4:59
